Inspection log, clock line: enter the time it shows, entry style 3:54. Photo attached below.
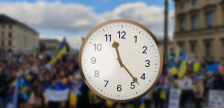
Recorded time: 11:23
